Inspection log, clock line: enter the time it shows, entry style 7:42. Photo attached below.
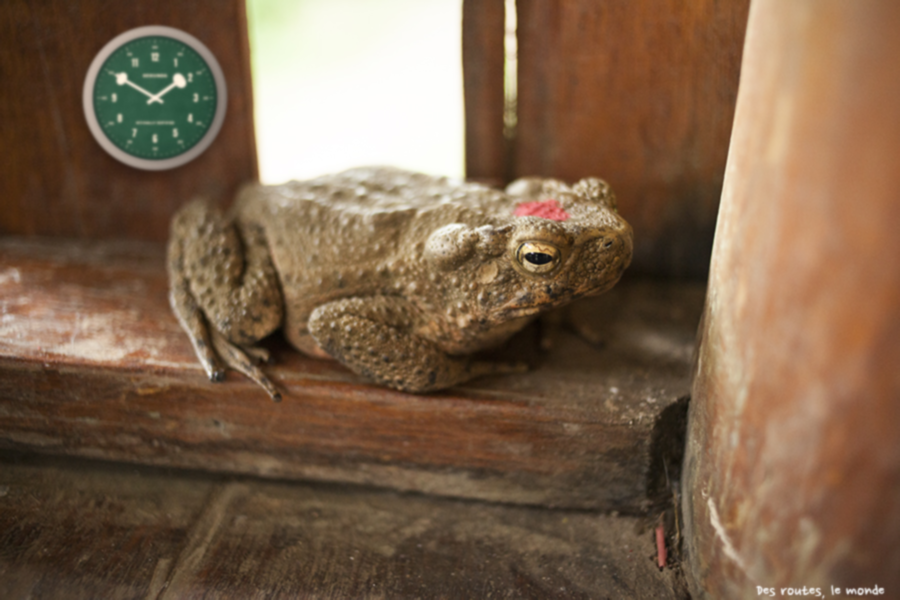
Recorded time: 1:50
